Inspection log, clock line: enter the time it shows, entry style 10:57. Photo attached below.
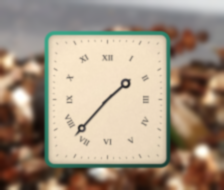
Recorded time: 1:37
